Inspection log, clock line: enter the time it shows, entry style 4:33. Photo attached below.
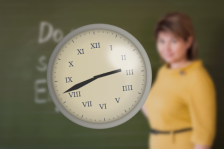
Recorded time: 2:42
